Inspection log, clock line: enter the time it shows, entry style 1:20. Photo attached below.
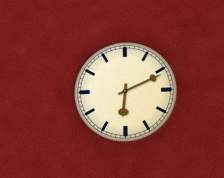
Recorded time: 6:11
